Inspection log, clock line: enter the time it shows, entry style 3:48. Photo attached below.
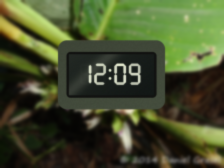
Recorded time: 12:09
